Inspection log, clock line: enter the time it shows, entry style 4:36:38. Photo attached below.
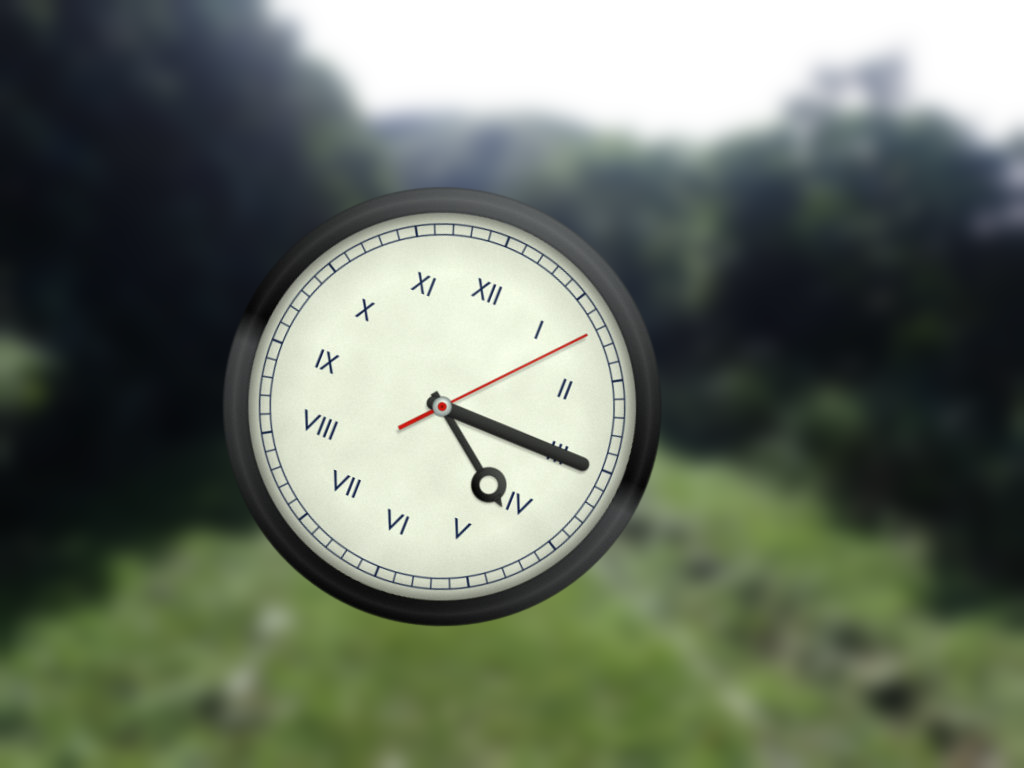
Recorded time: 4:15:07
